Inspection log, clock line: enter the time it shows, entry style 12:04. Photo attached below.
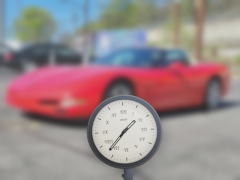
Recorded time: 1:37
